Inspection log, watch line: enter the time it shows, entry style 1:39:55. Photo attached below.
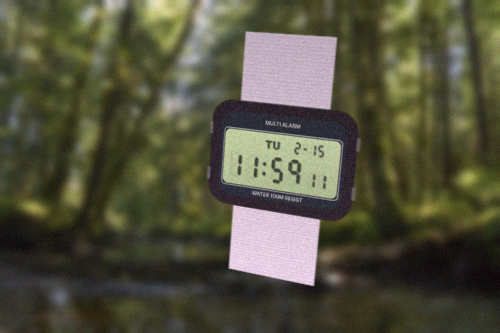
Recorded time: 11:59:11
